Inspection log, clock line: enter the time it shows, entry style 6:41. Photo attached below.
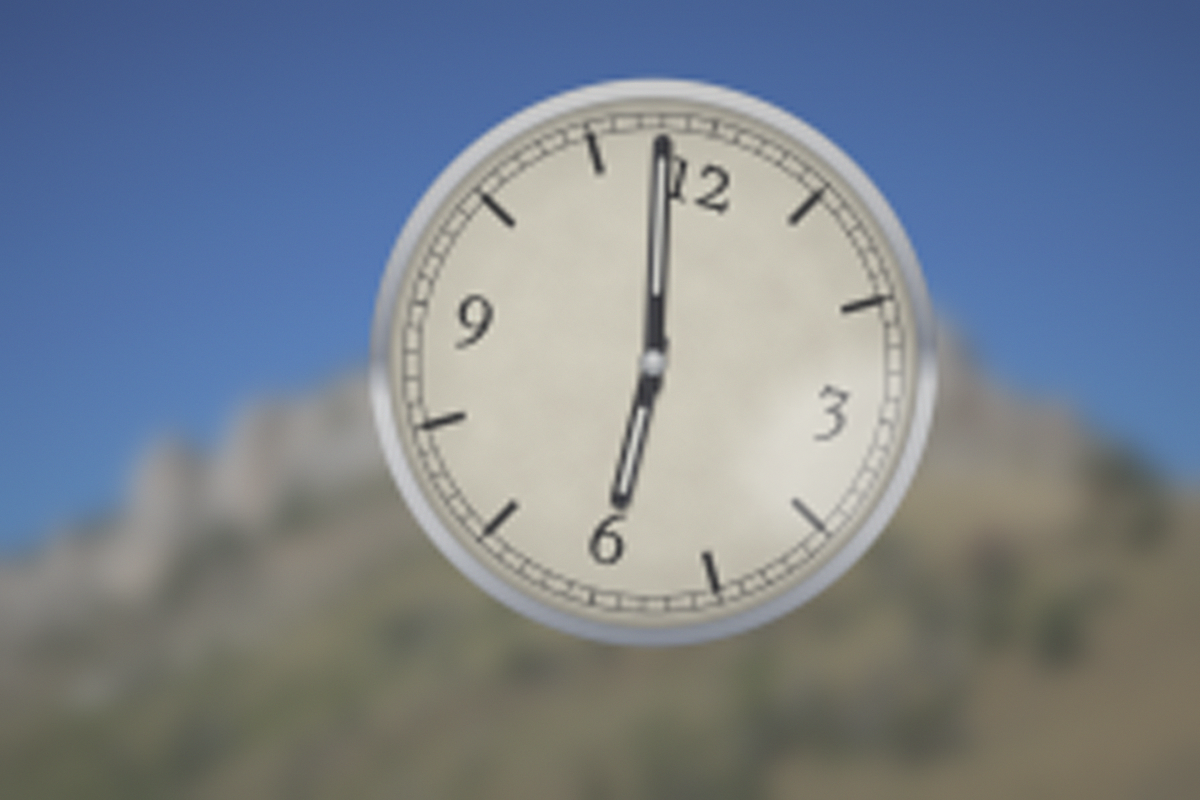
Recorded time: 5:58
